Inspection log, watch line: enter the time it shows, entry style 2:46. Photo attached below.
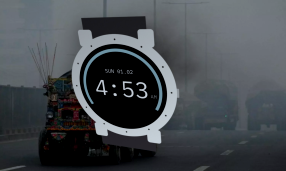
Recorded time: 4:53
